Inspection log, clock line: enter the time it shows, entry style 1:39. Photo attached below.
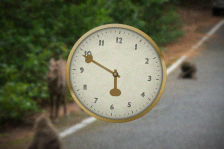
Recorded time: 5:49
